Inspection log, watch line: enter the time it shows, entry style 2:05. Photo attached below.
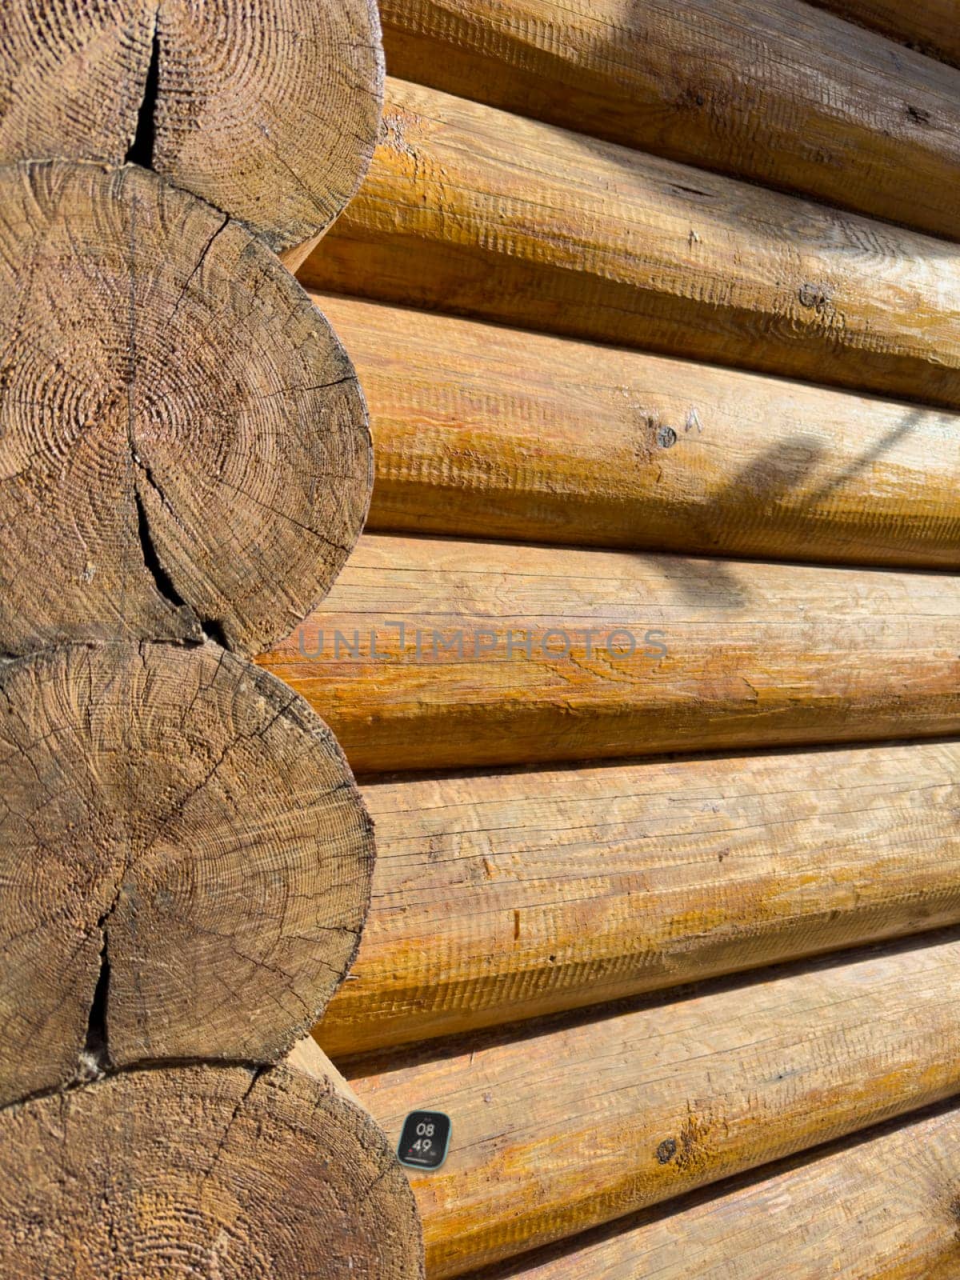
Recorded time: 8:49
